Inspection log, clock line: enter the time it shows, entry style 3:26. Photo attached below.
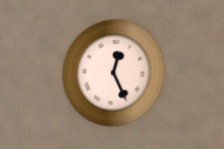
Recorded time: 12:25
